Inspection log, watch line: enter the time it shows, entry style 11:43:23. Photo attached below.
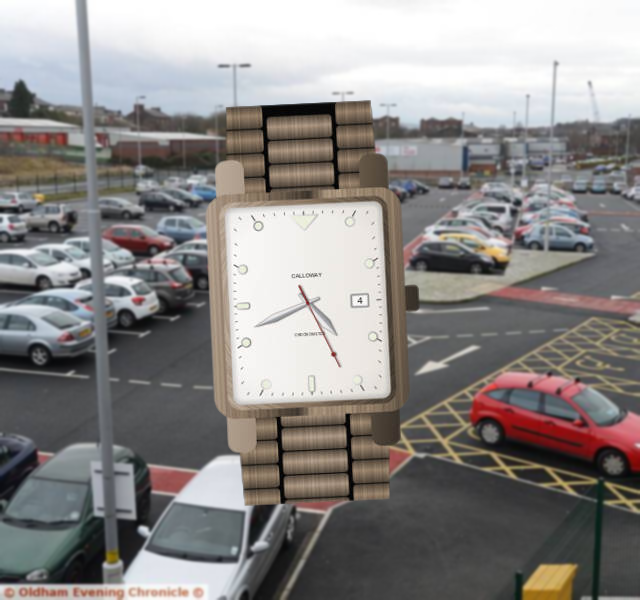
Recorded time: 4:41:26
